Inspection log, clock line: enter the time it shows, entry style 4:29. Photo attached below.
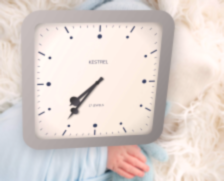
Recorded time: 7:36
